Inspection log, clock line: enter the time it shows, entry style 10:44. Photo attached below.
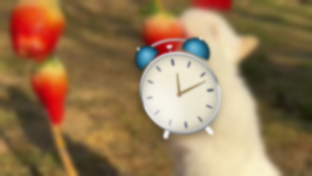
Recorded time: 12:12
